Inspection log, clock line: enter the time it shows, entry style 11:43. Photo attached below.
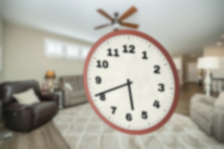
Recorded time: 5:41
